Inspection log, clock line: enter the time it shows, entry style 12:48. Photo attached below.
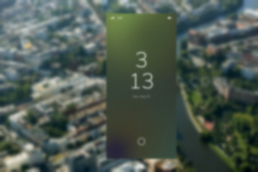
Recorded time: 3:13
